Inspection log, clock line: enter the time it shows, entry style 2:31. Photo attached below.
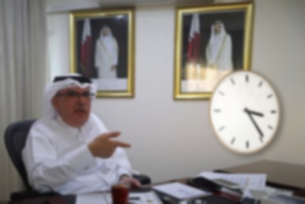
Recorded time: 3:24
